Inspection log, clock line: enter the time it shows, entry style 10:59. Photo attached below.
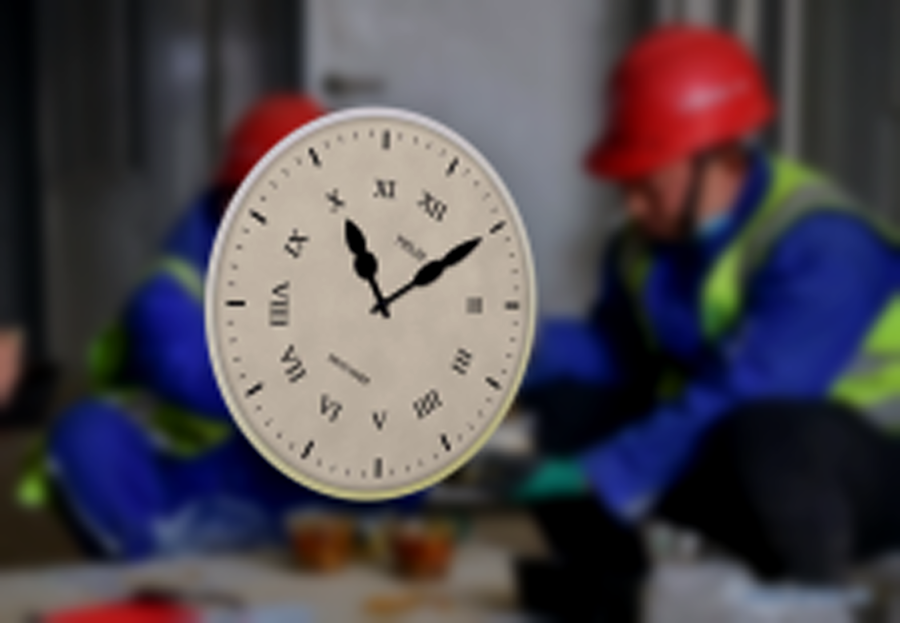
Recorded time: 10:05
